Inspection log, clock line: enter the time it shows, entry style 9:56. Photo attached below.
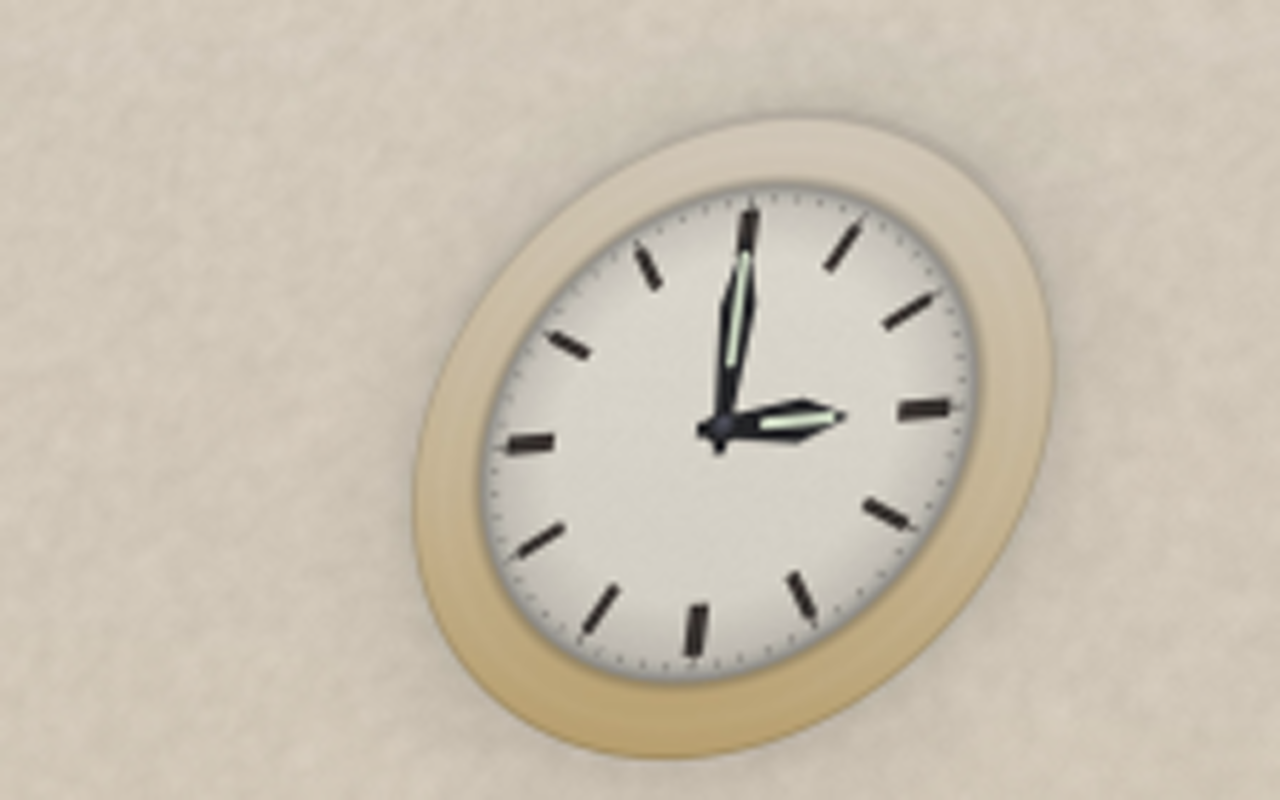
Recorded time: 3:00
